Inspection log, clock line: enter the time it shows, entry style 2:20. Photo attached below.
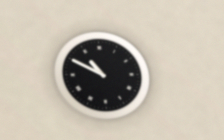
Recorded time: 10:50
